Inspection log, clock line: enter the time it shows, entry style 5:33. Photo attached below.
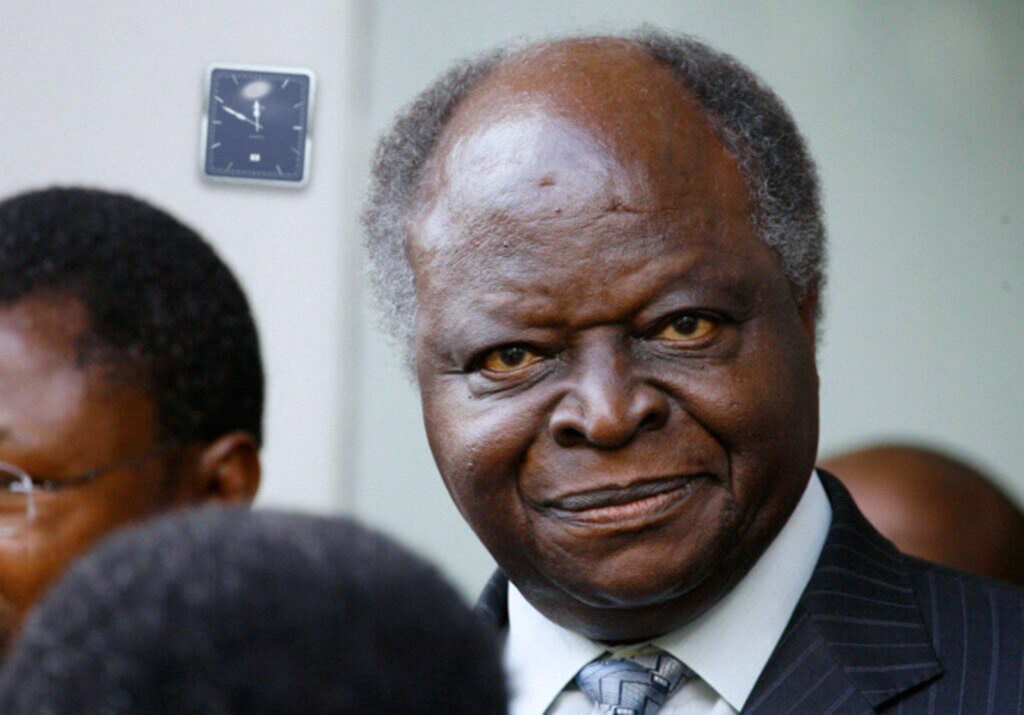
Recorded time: 11:49
